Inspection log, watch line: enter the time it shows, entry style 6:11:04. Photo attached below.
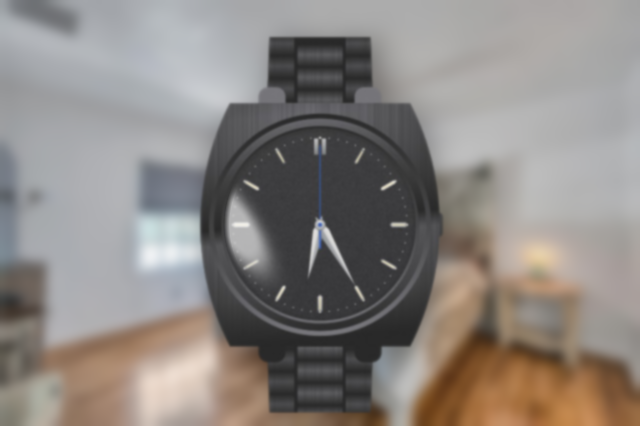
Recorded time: 6:25:00
